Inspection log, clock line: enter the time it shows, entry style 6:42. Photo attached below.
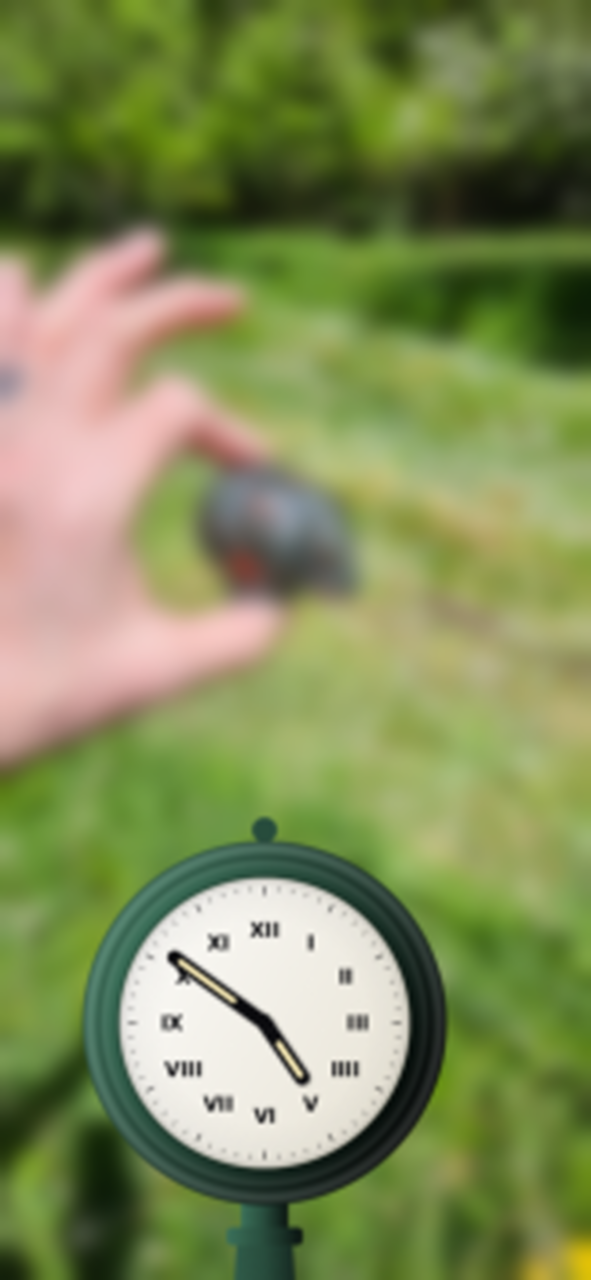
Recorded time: 4:51
